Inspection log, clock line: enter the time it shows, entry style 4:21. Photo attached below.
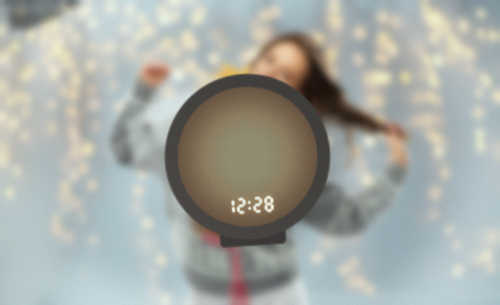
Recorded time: 12:28
